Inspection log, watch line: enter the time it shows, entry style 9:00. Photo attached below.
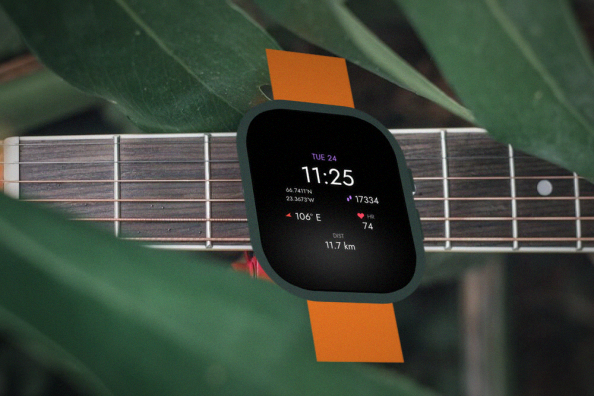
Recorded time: 11:25
